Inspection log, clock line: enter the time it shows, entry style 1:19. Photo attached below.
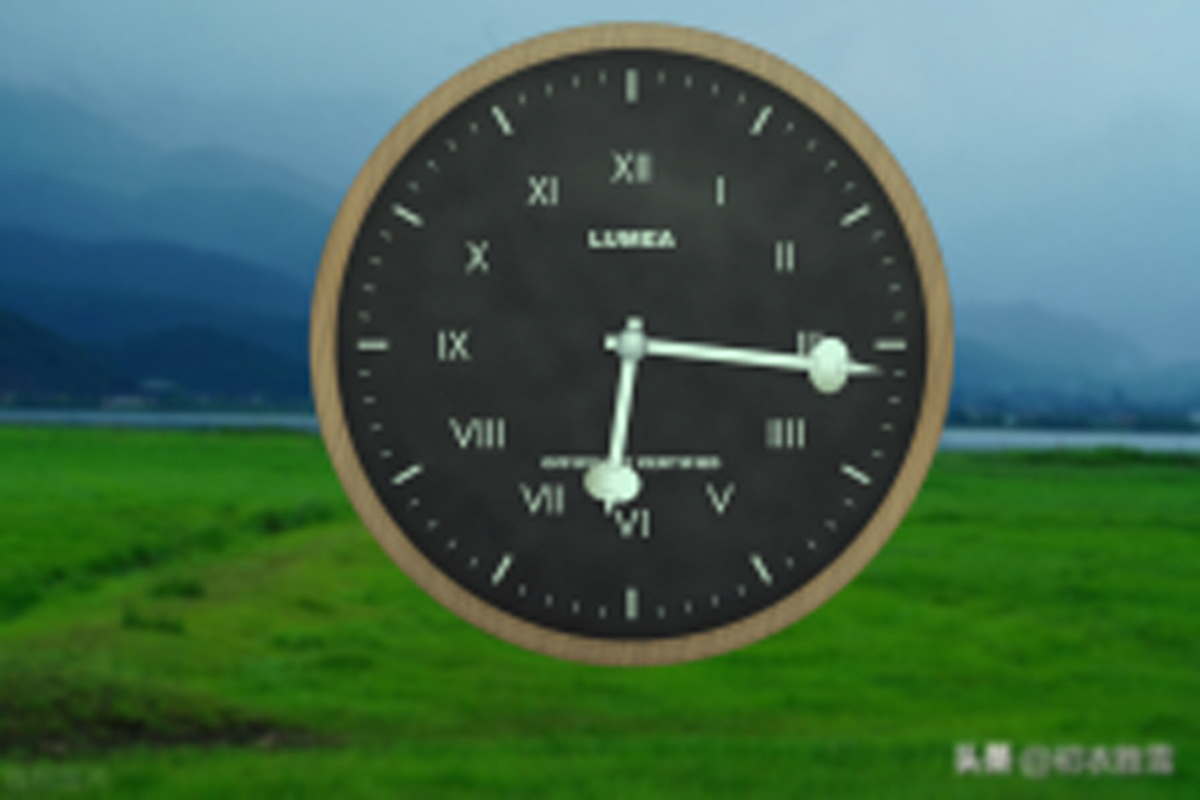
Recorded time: 6:16
